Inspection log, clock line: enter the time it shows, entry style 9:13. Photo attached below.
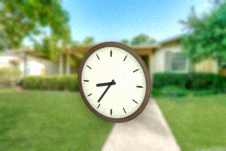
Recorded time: 8:36
